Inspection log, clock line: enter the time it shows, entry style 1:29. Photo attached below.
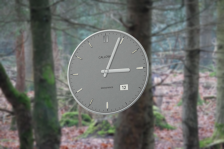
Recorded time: 3:04
